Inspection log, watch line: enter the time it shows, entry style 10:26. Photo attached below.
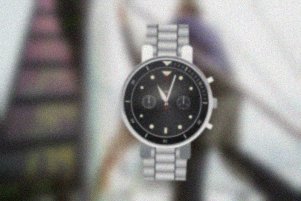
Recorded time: 11:03
